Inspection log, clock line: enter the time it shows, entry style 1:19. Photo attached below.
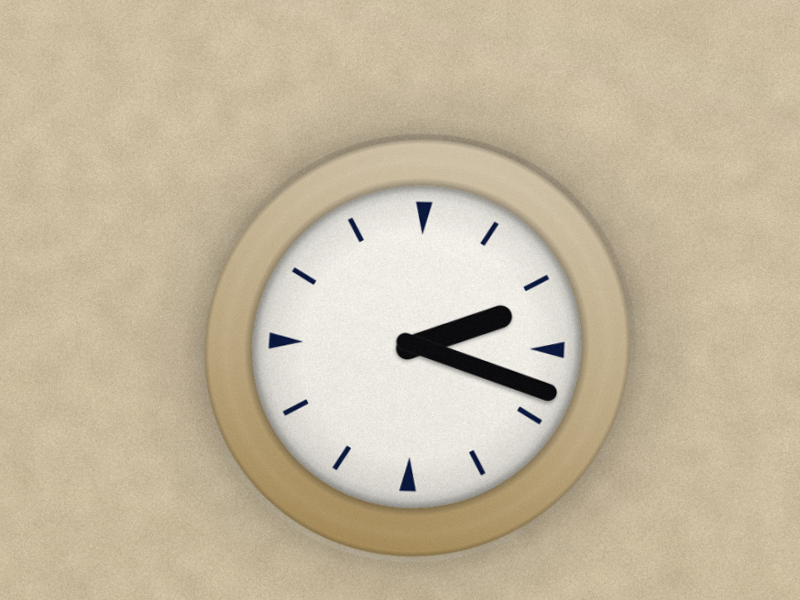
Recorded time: 2:18
